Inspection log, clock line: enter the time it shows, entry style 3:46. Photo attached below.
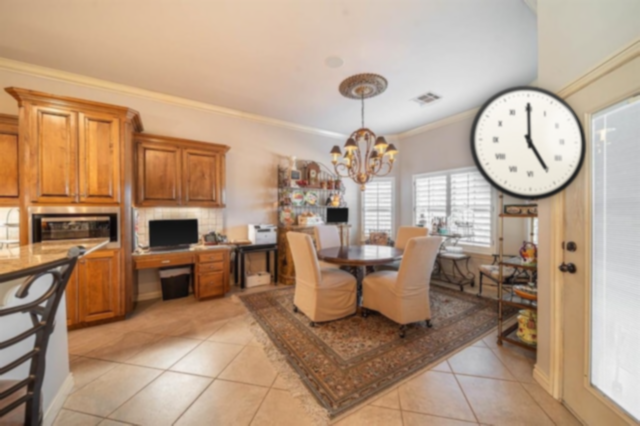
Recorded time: 5:00
